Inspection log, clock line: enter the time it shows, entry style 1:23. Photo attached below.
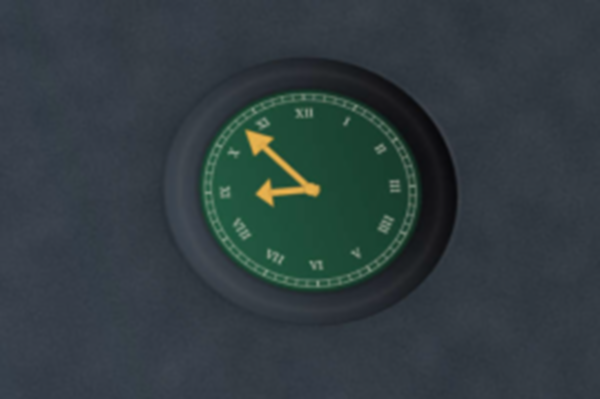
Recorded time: 8:53
